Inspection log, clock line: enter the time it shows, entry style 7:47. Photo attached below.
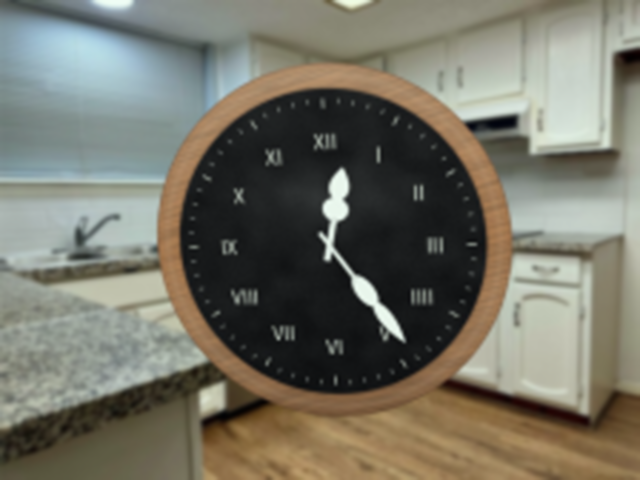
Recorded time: 12:24
